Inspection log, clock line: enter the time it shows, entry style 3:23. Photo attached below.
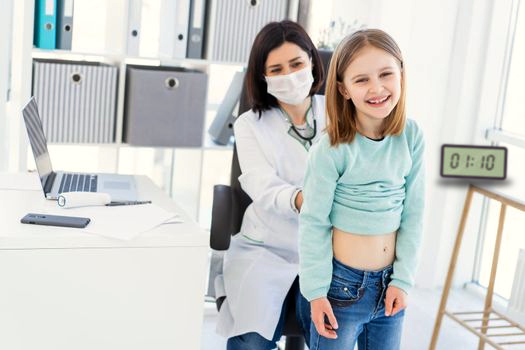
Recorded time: 1:10
